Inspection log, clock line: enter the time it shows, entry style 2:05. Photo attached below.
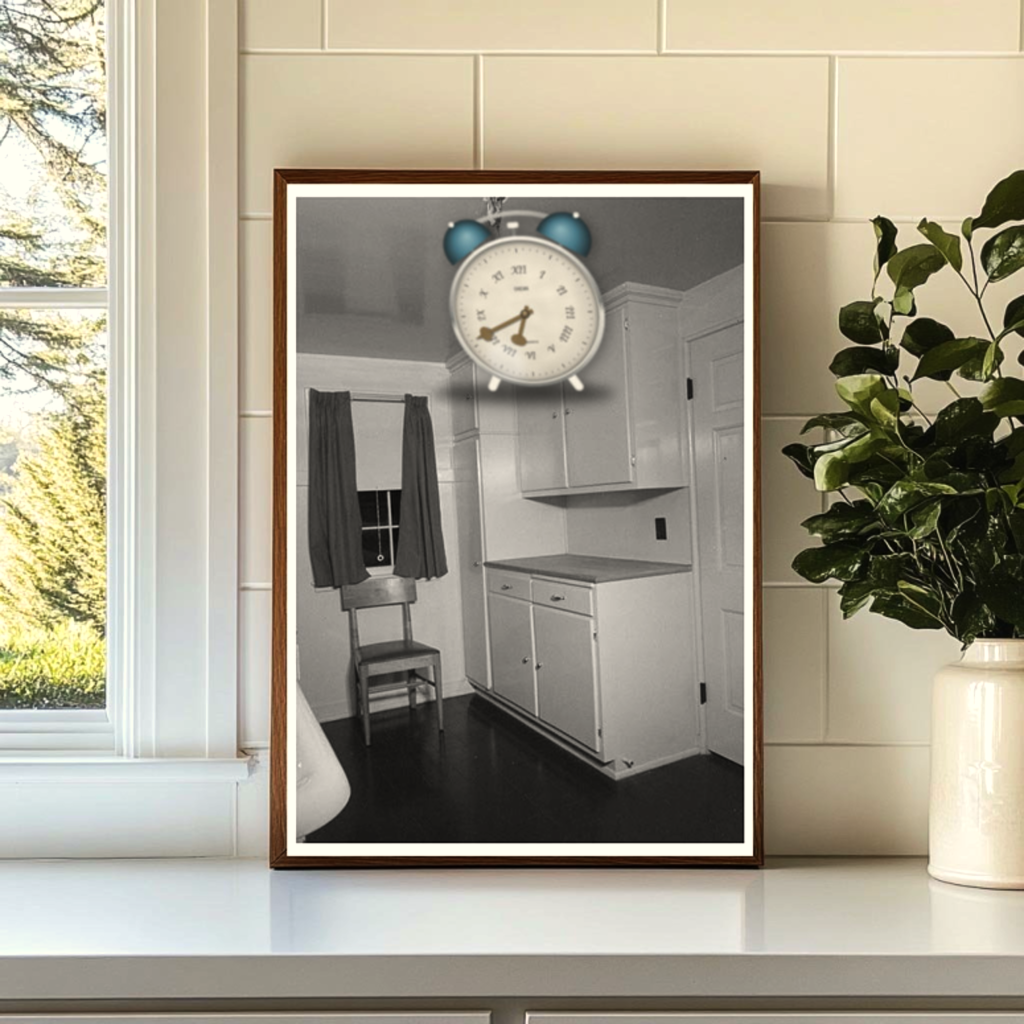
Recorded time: 6:41
